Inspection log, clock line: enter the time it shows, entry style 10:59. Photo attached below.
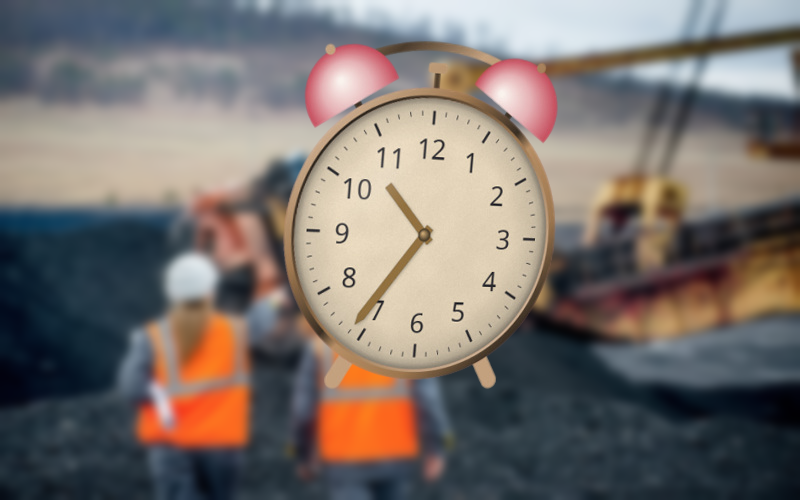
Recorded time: 10:36
